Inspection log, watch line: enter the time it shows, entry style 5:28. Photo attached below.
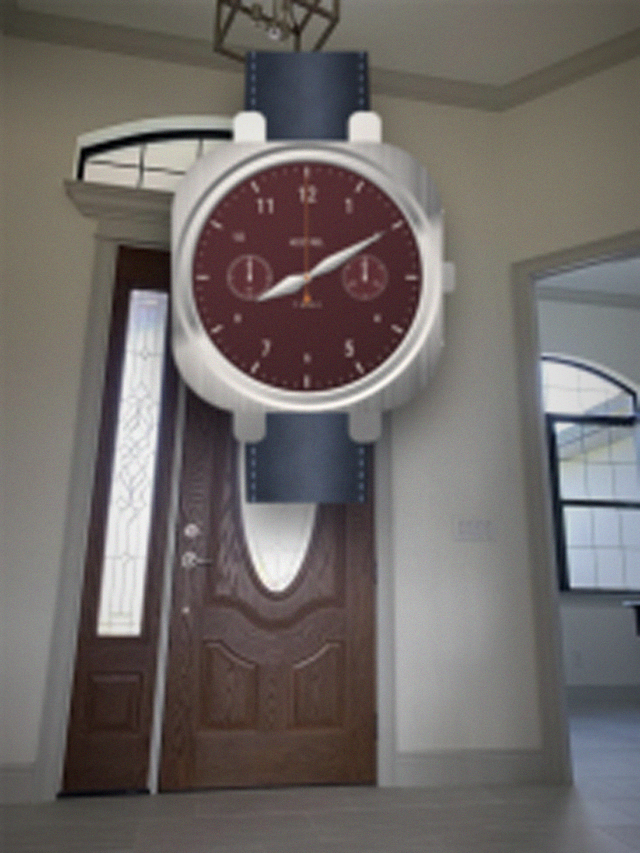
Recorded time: 8:10
